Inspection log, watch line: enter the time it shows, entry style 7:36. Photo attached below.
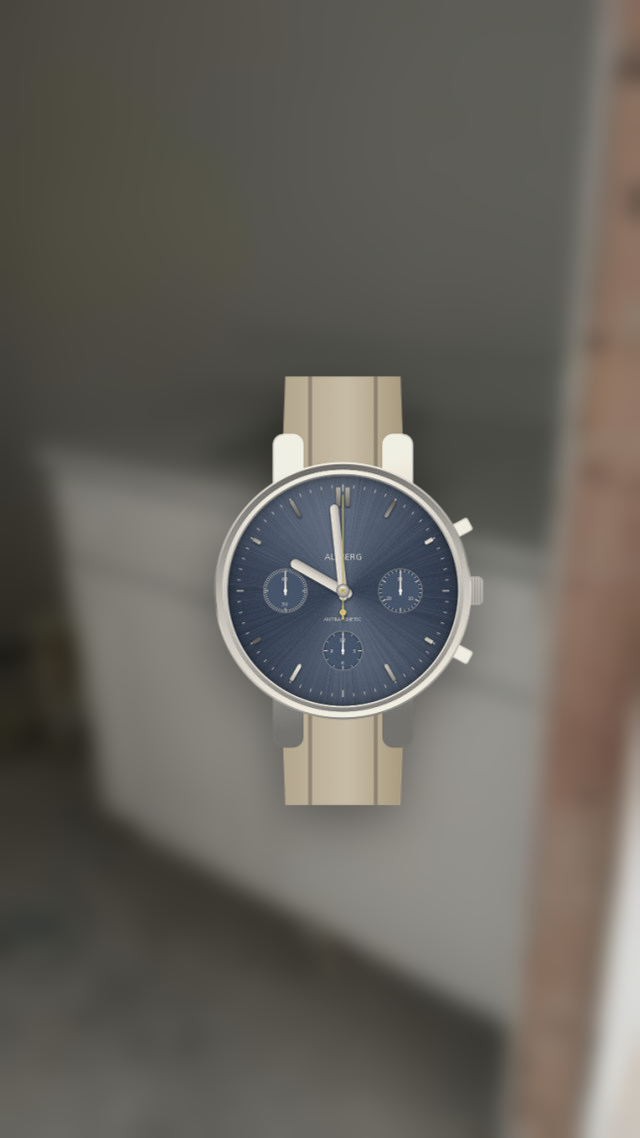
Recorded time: 9:59
